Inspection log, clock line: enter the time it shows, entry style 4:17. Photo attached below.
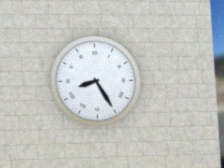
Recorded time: 8:25
